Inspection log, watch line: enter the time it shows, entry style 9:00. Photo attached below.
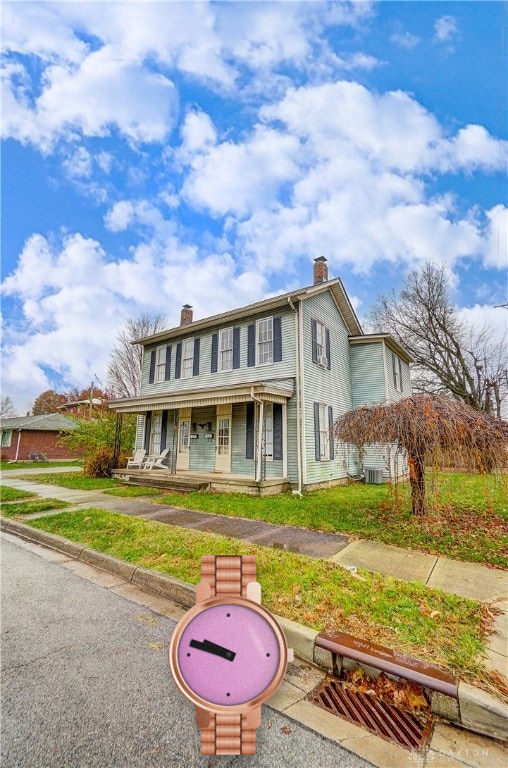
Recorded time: 9:48
